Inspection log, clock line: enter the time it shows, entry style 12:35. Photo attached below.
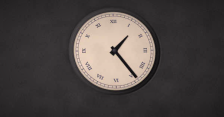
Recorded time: 1:24
